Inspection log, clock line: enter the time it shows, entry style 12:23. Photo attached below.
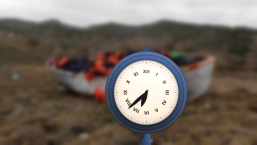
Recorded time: 6:38
